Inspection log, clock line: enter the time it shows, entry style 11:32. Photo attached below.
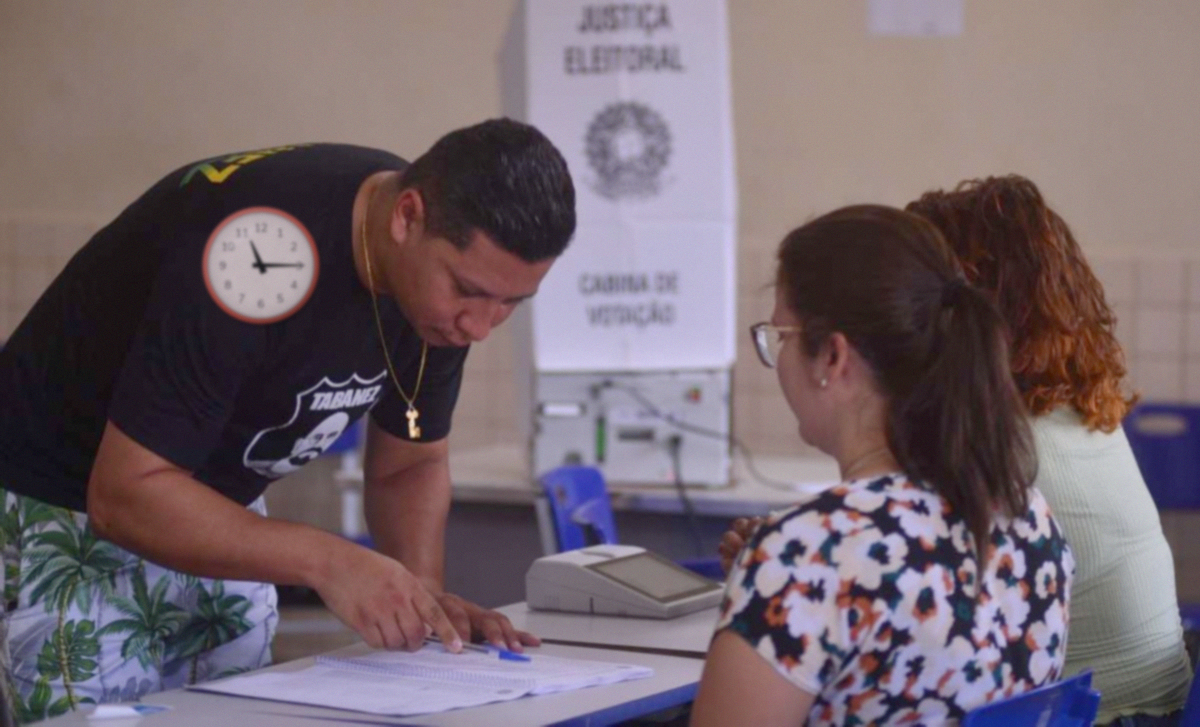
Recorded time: 11:15
